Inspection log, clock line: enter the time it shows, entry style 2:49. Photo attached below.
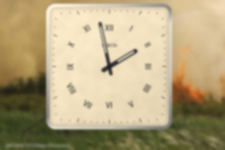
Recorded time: 1:58
